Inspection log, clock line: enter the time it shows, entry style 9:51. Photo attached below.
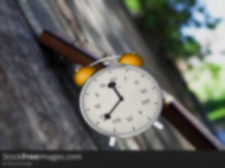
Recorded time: 11:39
